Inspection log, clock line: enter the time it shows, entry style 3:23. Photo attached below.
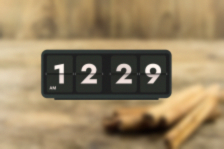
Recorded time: 12:29
